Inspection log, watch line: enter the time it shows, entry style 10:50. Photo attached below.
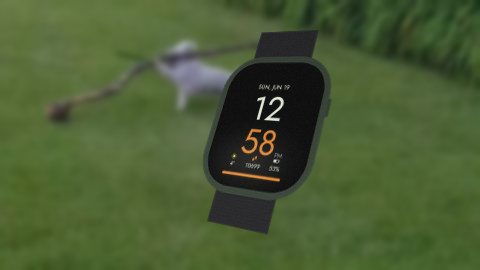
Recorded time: 12:58
